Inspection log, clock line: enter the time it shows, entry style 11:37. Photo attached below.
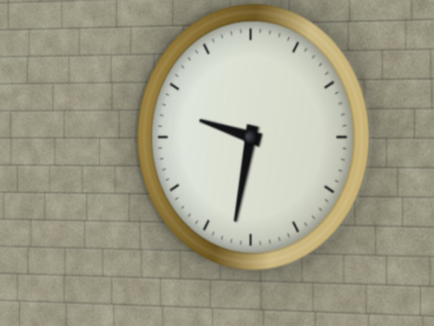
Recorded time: 9:32
